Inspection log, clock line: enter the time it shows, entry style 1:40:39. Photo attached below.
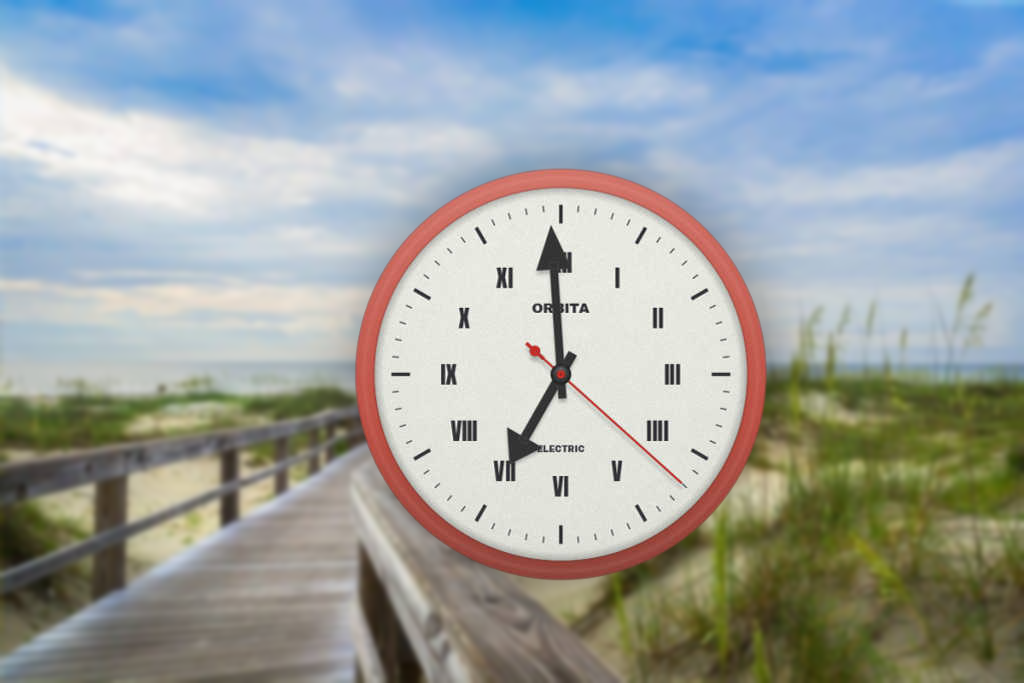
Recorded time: 6:59:22
